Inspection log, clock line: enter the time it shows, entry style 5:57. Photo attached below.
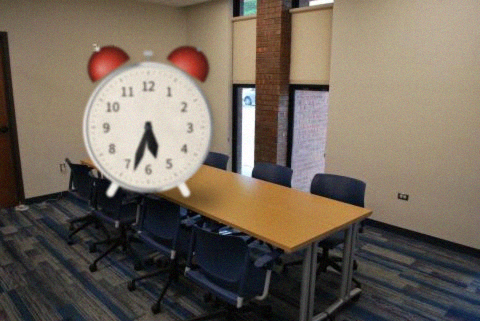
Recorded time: 5:33
